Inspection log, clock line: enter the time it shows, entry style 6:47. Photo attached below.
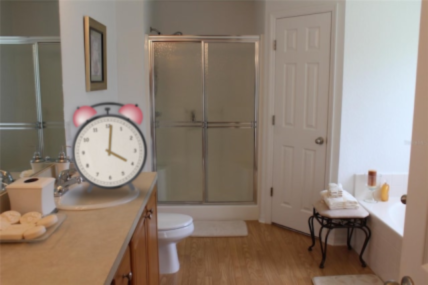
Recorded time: 4:01
